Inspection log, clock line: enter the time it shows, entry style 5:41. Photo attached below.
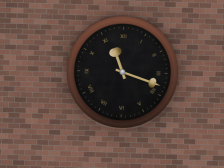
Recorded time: 11:18
